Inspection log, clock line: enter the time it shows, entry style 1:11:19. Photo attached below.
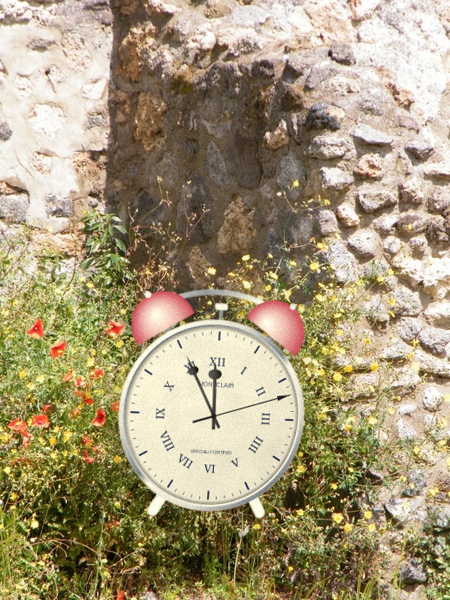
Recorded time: 11:55:12
